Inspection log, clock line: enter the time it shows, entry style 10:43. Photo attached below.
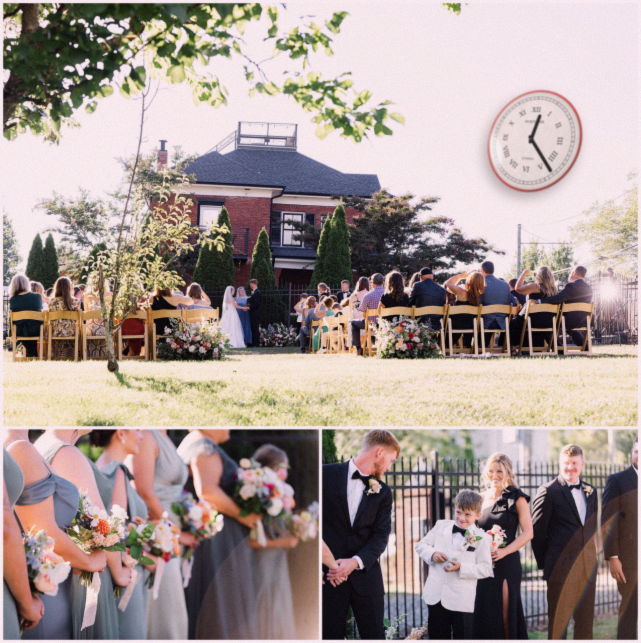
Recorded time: 12:23
